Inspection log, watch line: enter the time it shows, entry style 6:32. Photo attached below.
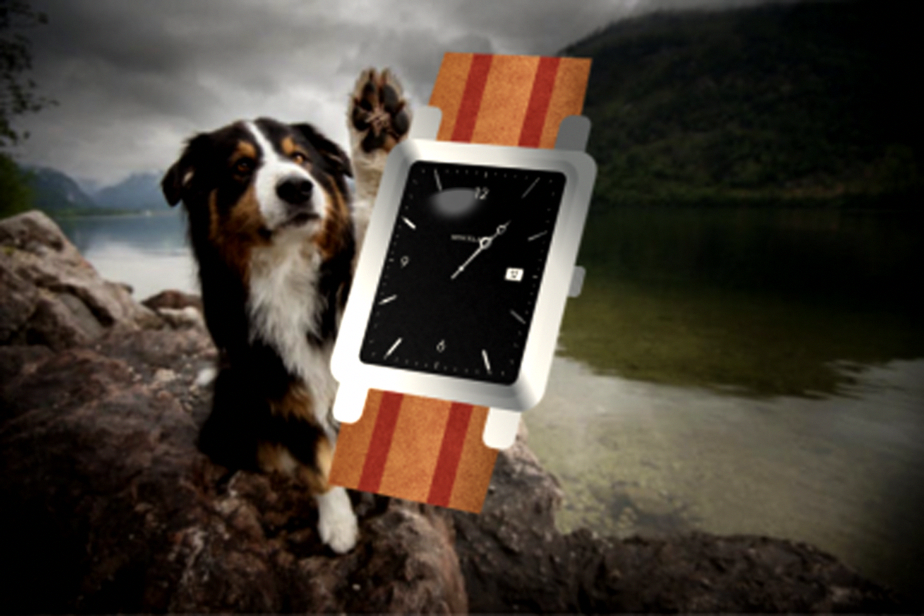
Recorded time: 1:06
